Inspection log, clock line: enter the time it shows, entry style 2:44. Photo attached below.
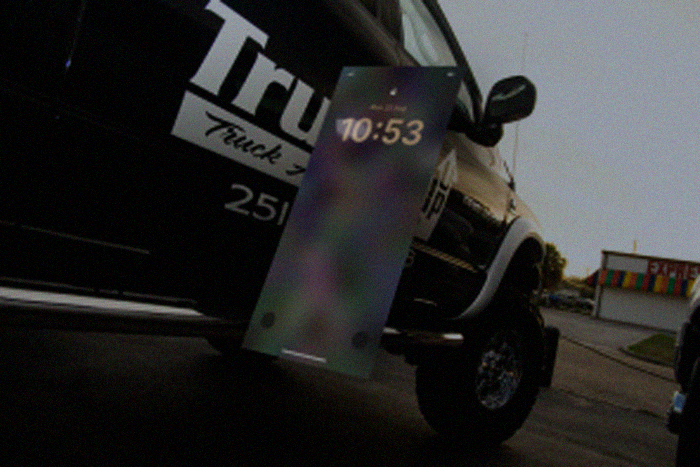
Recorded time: 10:53
